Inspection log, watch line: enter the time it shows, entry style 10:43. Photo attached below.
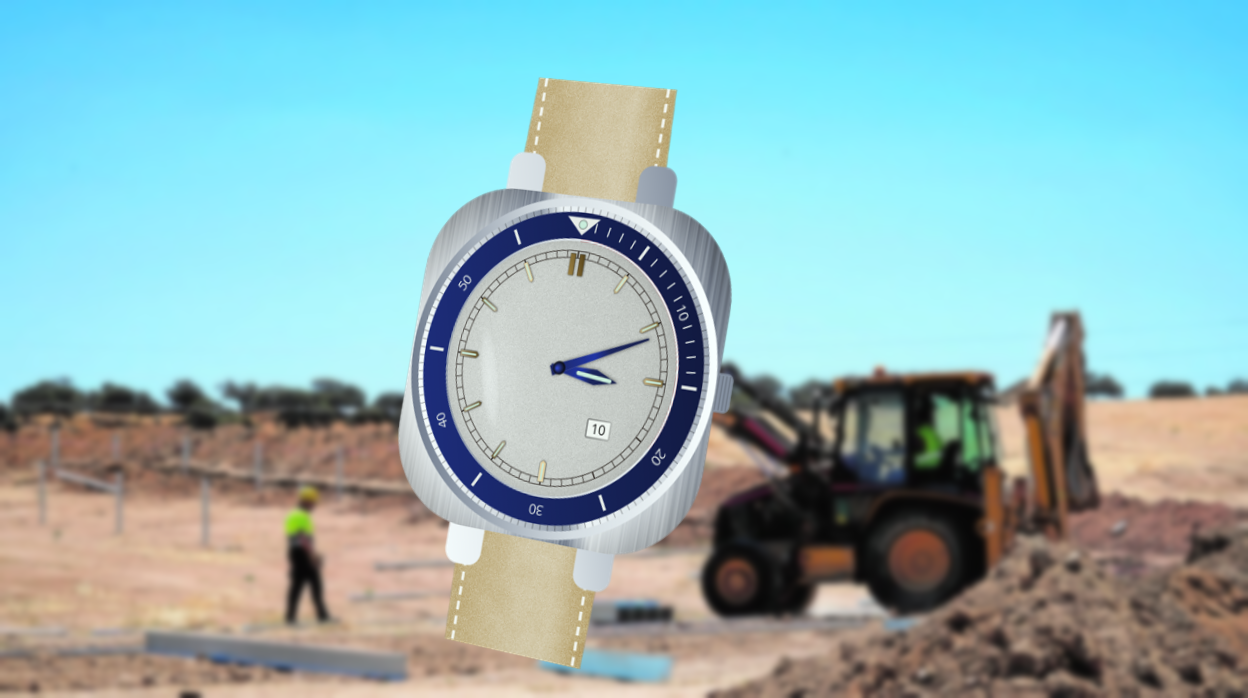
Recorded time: 3:11
